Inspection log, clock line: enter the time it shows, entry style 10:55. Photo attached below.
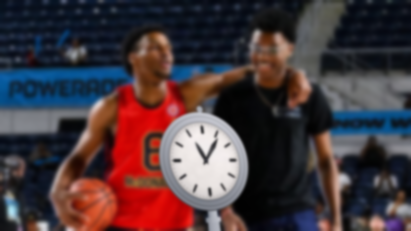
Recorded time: 11:06
